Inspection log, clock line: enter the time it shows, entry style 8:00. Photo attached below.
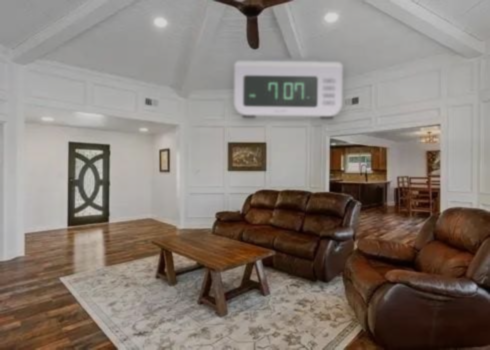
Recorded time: 7:07
